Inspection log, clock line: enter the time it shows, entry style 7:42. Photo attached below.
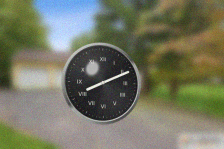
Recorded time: 8:11
